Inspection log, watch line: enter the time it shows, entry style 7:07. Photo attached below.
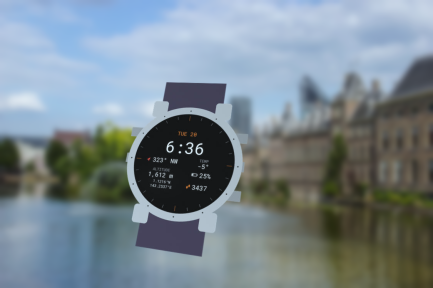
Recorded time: 6:36
